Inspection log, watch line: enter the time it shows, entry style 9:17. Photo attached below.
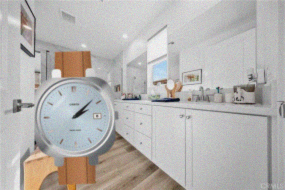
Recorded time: 2:08
